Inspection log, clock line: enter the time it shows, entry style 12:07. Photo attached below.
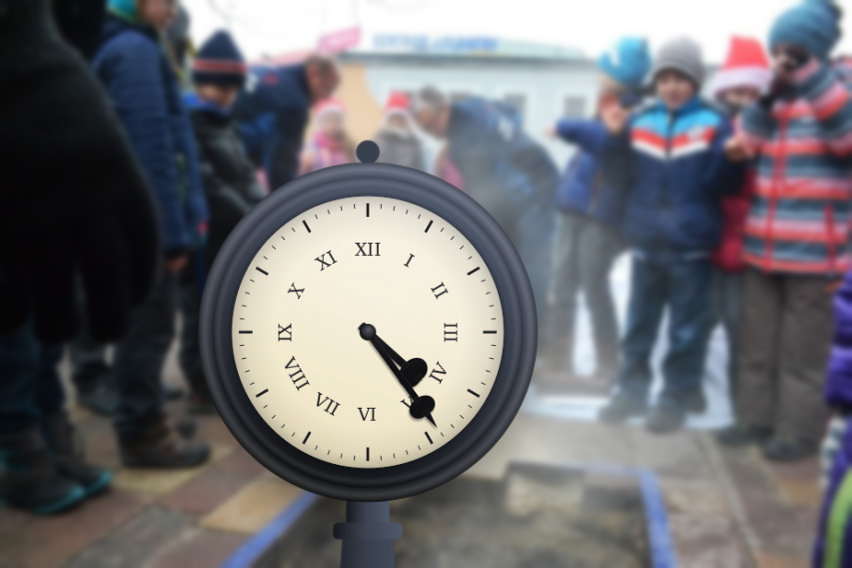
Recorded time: 4:24
